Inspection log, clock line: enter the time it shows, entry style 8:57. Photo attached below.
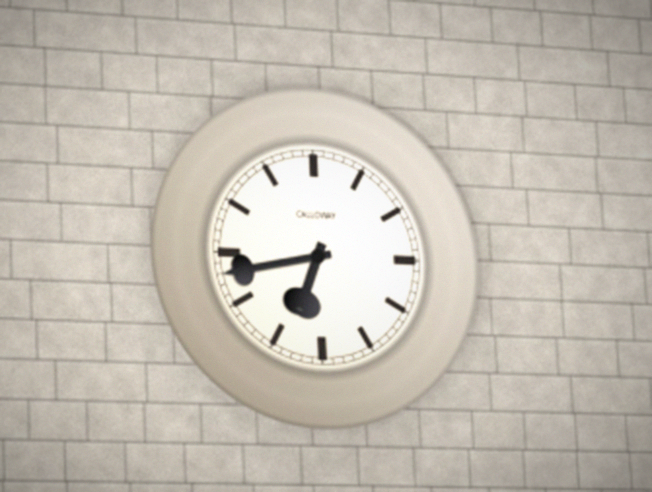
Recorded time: 6:43
